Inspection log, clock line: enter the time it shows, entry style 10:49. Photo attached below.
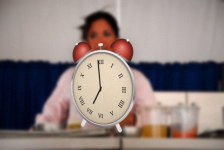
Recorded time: 6:59
